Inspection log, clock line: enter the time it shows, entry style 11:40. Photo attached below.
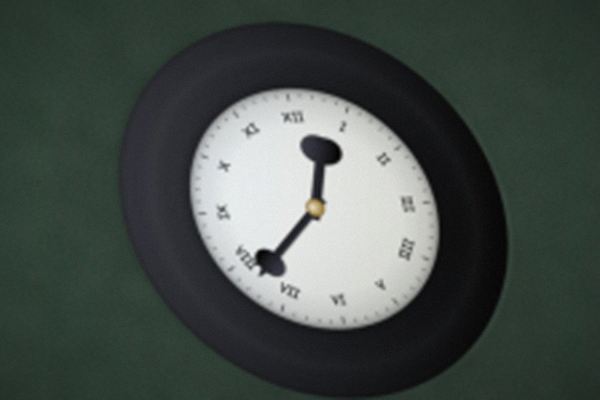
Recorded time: 12:38
